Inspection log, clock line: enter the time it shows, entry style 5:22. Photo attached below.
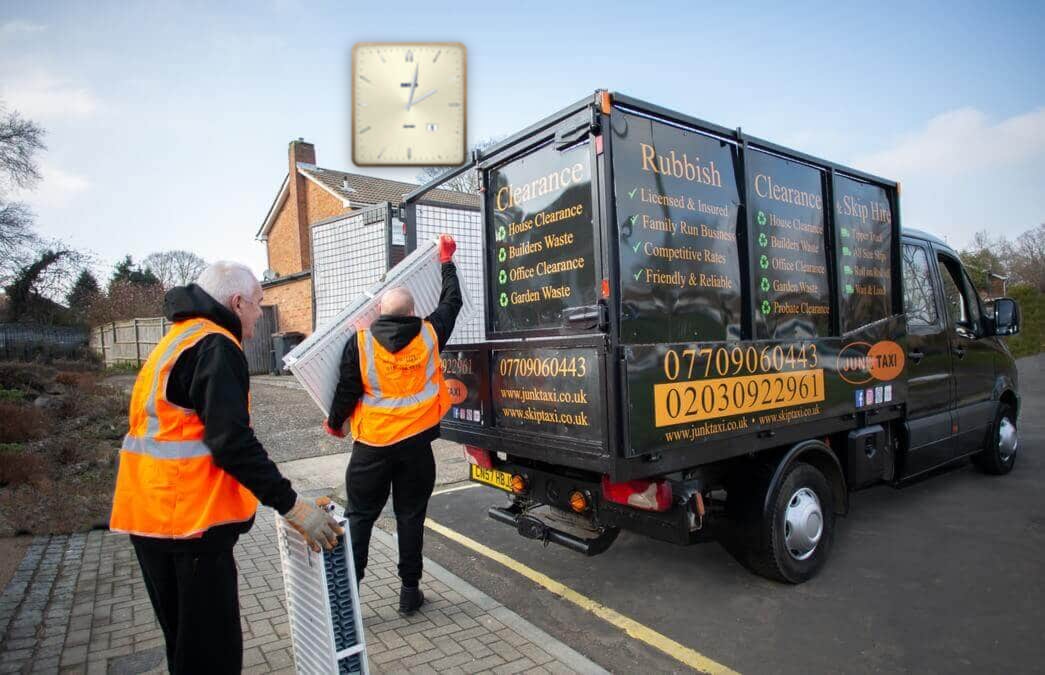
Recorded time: 2:02
